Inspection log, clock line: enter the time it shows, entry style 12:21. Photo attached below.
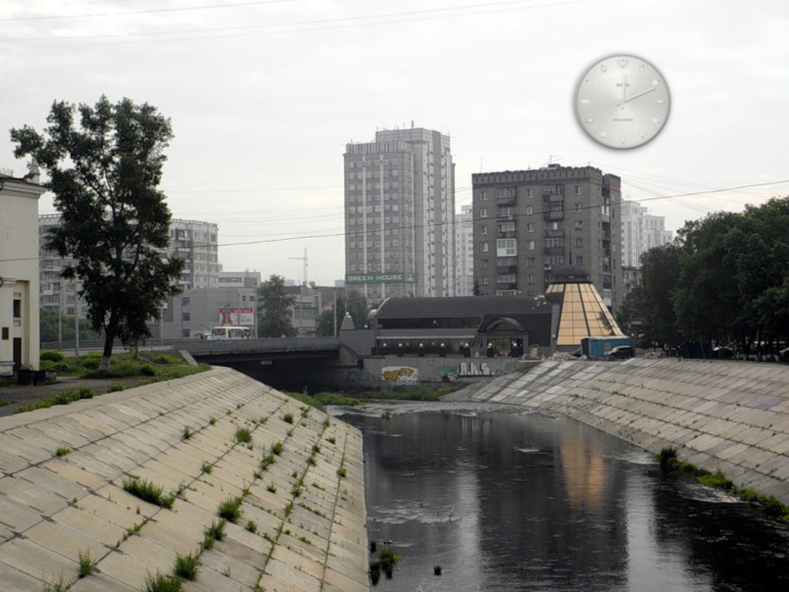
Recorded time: 12:11
